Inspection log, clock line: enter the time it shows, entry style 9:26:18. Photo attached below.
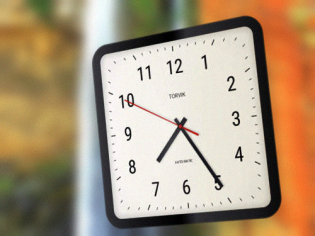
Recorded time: 7:24:50
